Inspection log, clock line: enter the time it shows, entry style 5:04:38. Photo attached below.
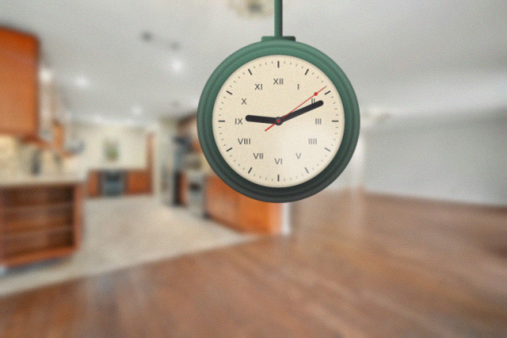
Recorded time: 9:11:09
